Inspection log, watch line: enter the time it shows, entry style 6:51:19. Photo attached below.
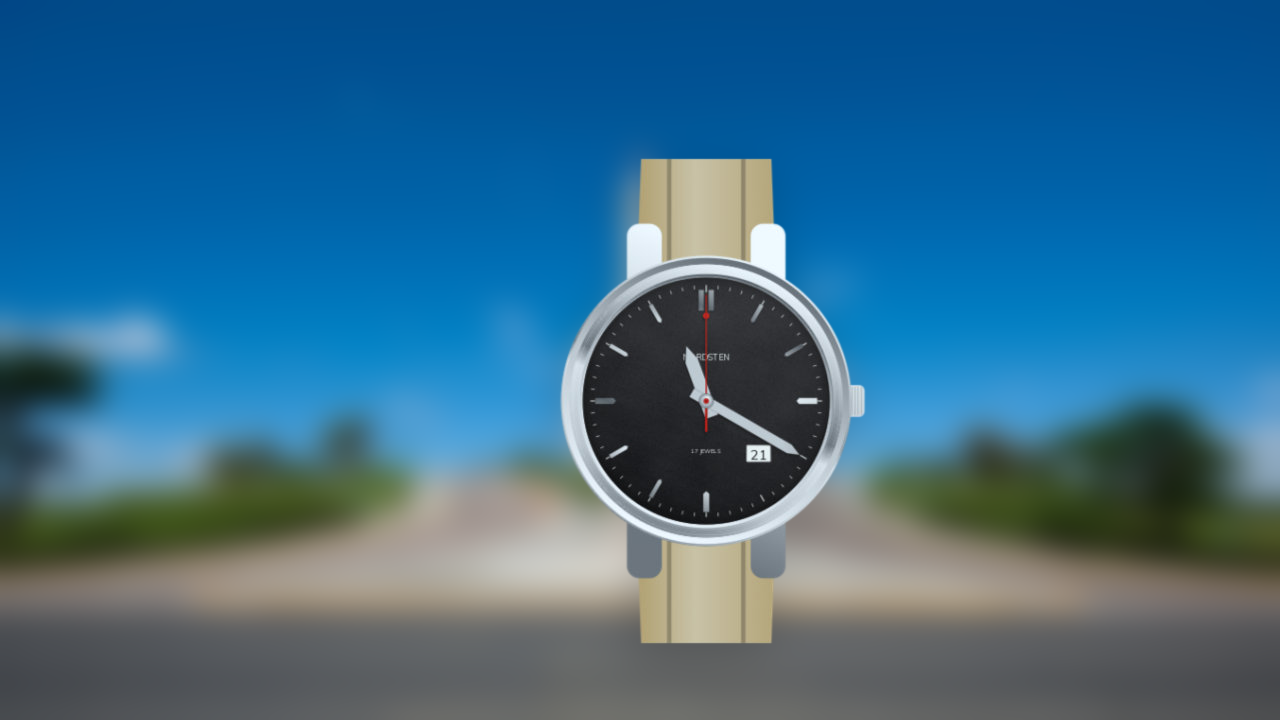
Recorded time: 11:20:00
